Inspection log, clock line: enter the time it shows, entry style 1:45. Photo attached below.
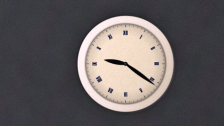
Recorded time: 9:21
